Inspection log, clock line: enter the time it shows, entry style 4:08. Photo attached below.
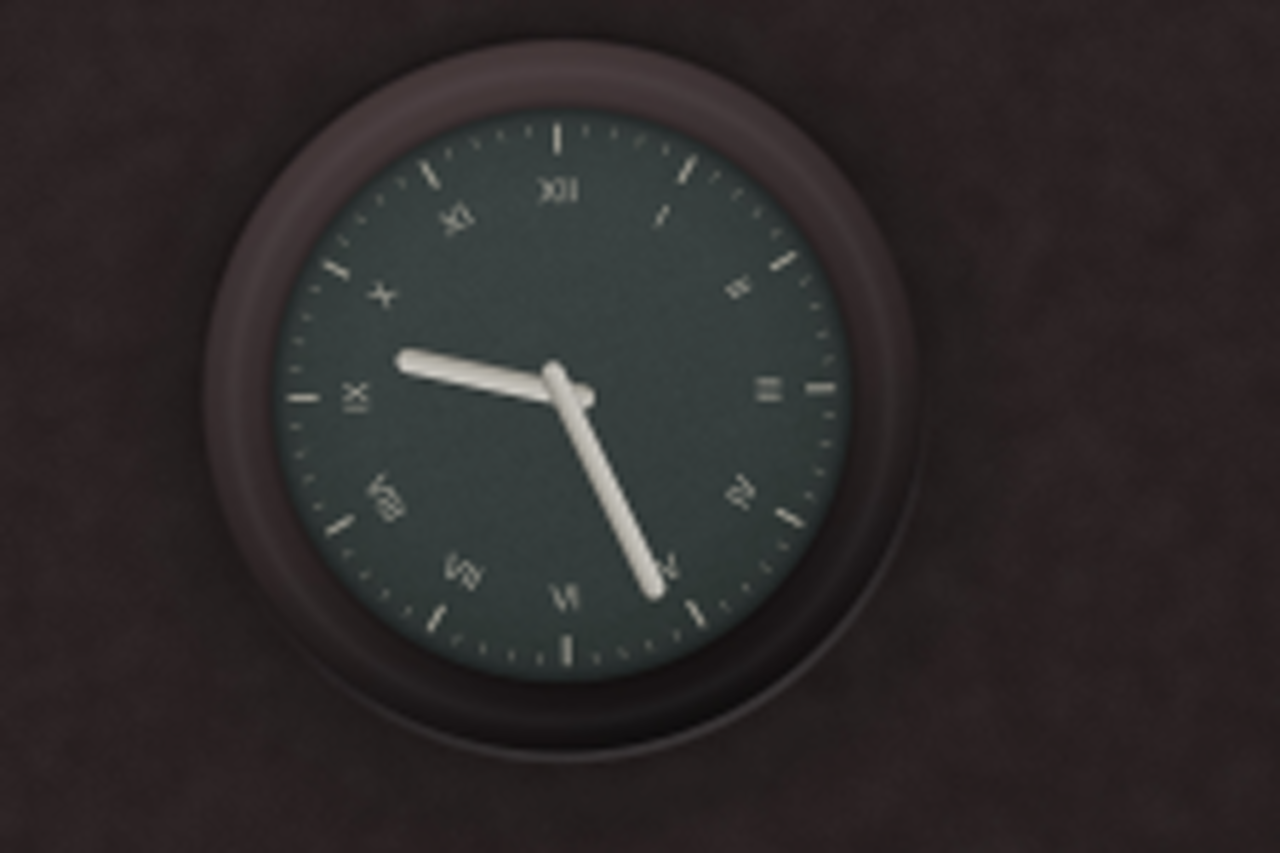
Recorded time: 9:26
